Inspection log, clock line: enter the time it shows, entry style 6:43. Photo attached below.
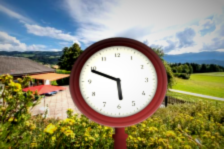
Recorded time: 5:49
